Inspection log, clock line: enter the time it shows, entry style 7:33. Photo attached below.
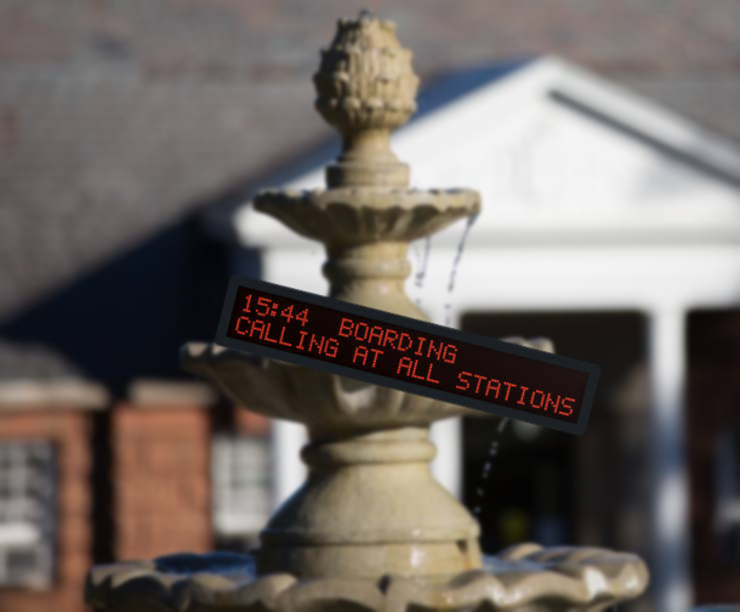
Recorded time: 15:44
